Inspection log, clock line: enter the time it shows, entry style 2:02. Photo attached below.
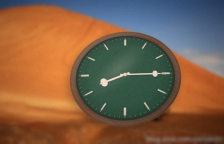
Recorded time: 8:15
